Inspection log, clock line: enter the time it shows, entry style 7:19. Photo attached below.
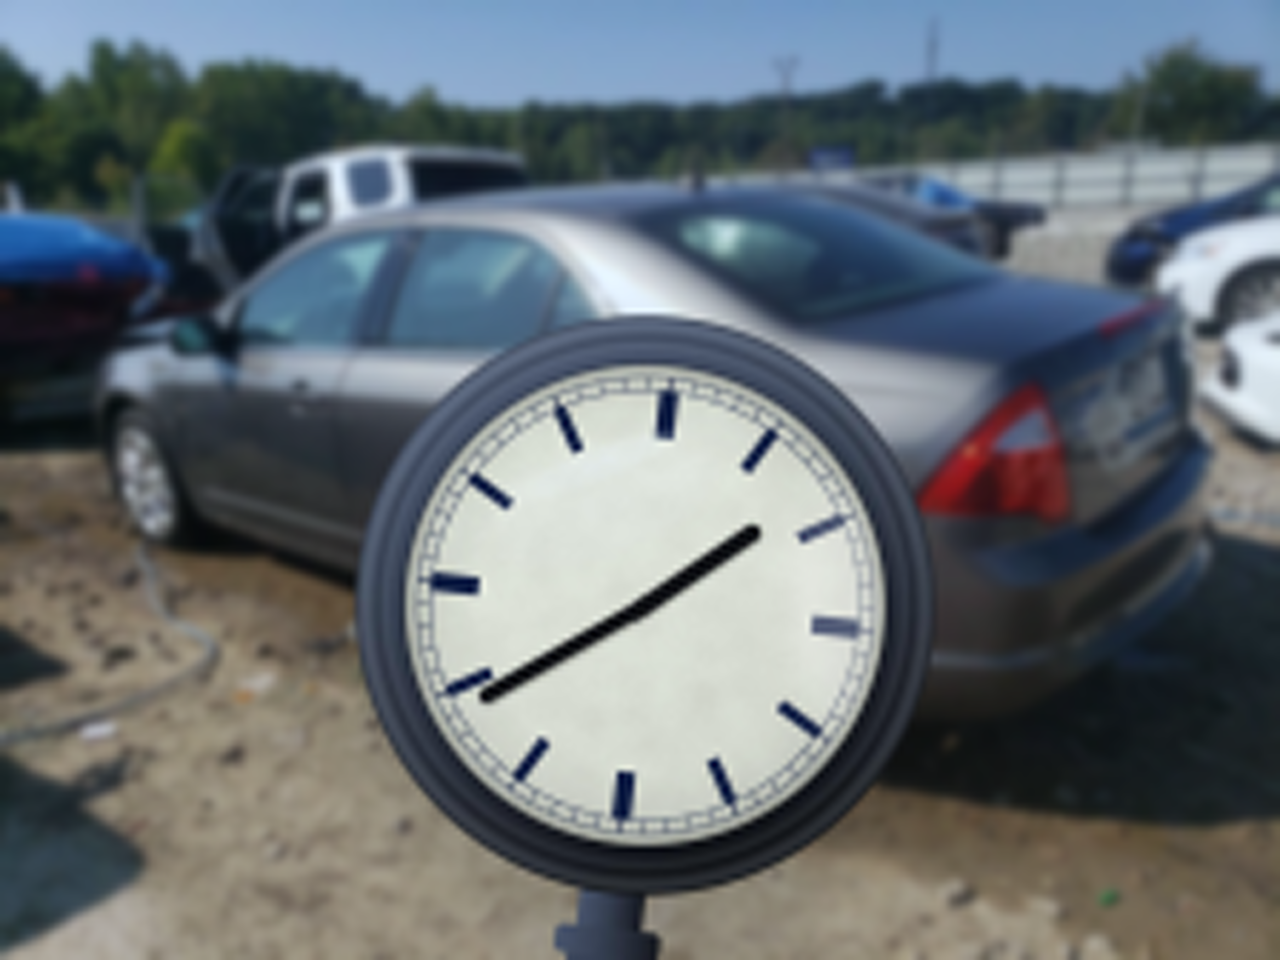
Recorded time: 1:39
